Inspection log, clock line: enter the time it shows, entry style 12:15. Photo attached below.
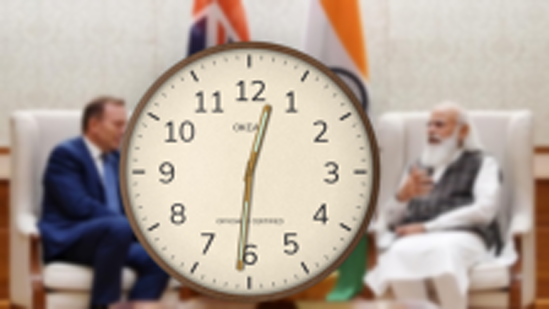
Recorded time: 12:31
